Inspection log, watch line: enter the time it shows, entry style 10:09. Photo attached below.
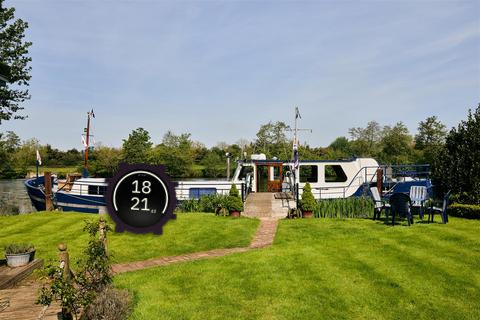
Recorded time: 18:21
